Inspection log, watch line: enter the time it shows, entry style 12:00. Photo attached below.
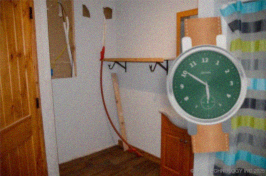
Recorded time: 5:51
